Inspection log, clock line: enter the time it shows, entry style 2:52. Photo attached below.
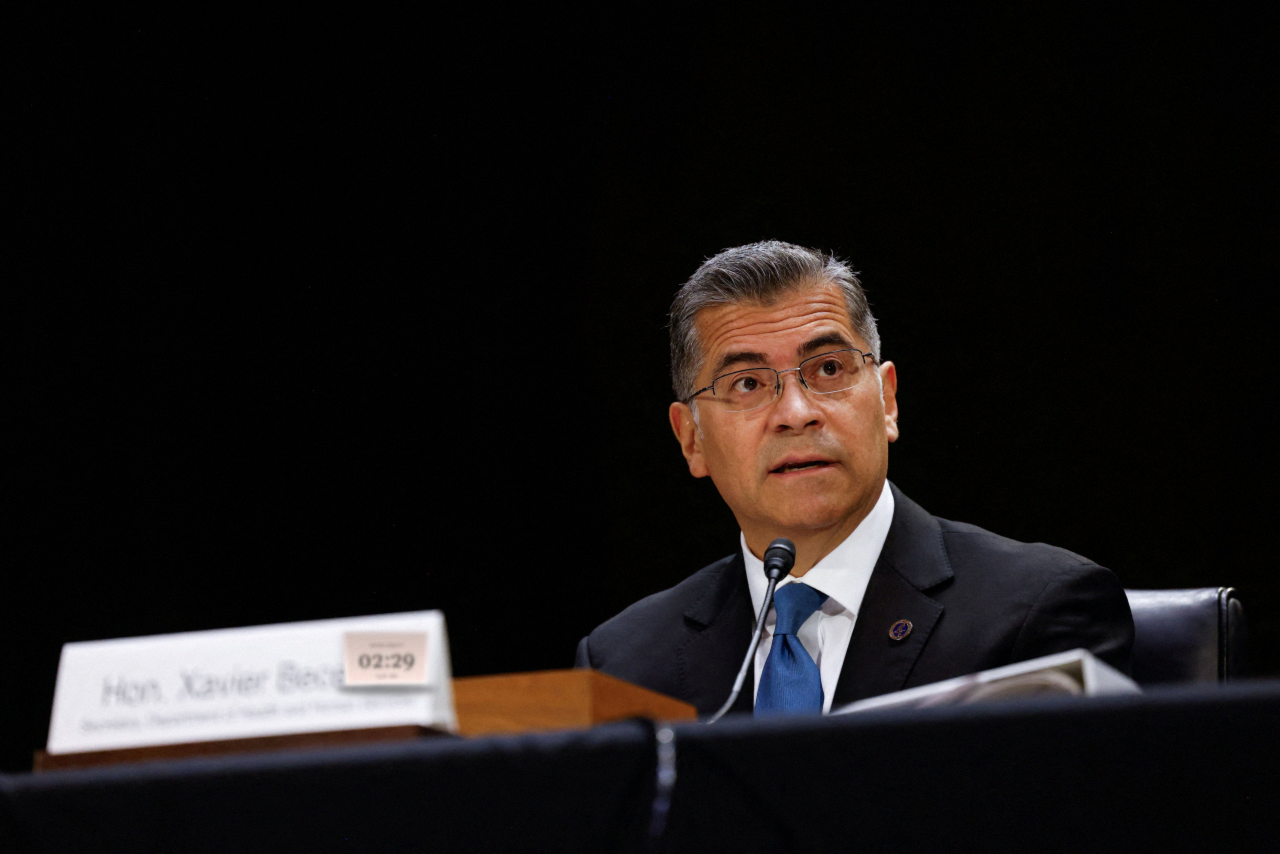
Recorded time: 2:29
